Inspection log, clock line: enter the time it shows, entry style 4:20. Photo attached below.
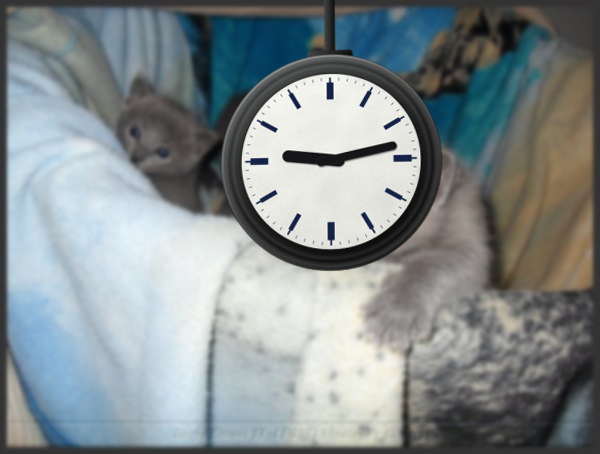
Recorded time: 9:13
